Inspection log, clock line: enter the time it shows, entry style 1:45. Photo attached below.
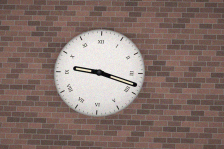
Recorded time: 9:18
